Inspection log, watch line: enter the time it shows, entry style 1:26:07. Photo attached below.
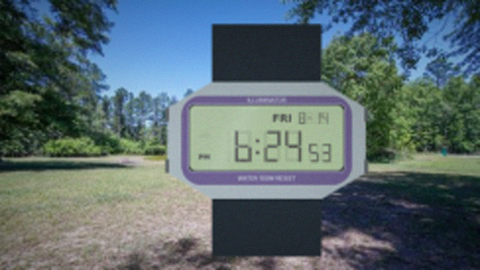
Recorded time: 6:24:53
